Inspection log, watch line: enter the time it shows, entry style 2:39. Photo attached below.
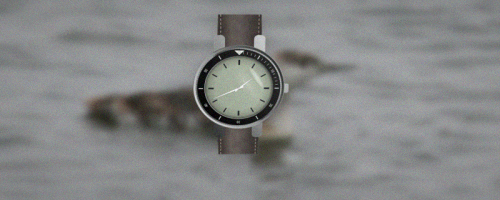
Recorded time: 1:41
